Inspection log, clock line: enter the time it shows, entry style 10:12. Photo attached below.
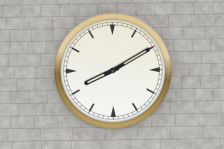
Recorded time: 8:10
